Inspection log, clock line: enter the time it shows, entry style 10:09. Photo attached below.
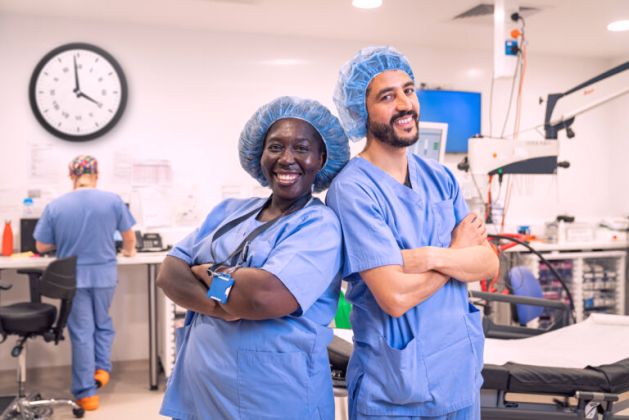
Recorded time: 3:59
